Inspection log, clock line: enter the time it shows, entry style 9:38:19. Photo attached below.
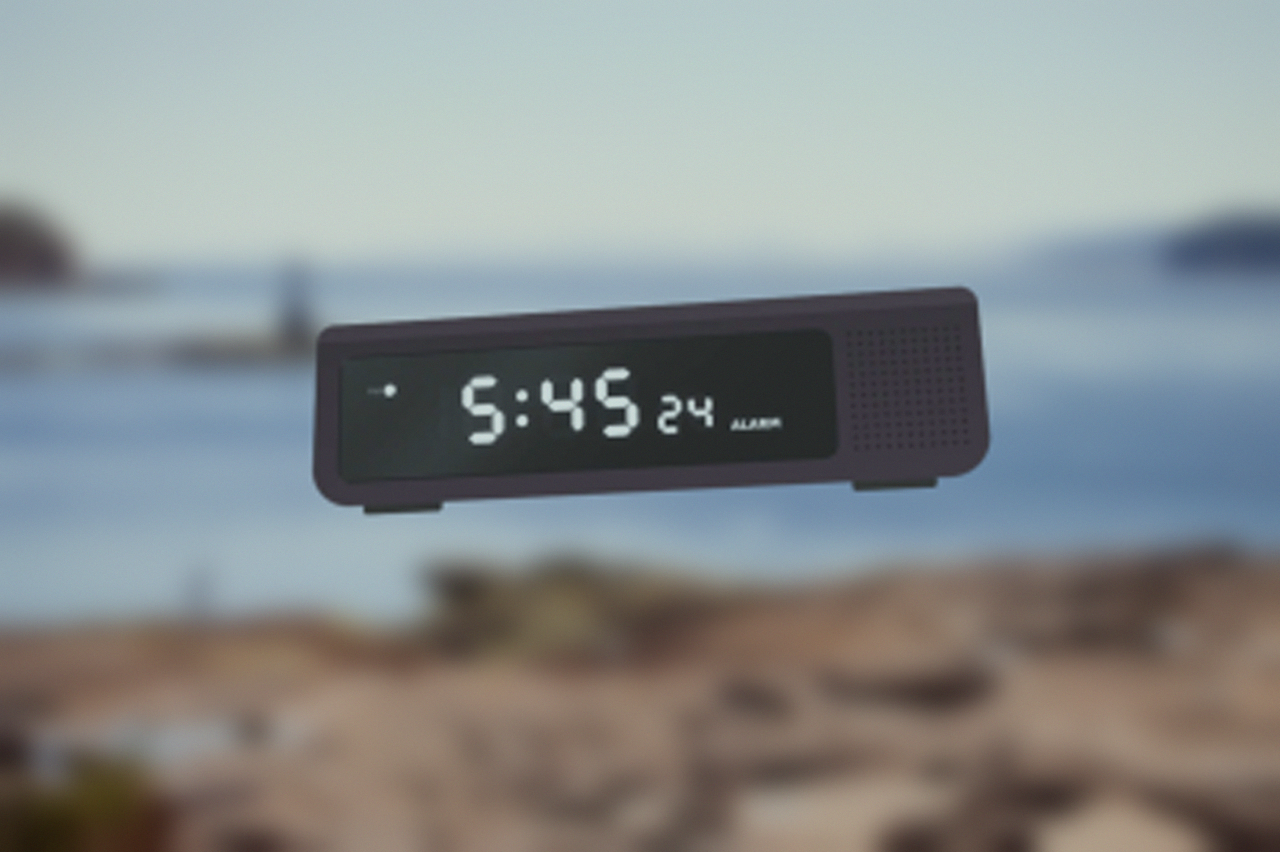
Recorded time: 5:45:24
